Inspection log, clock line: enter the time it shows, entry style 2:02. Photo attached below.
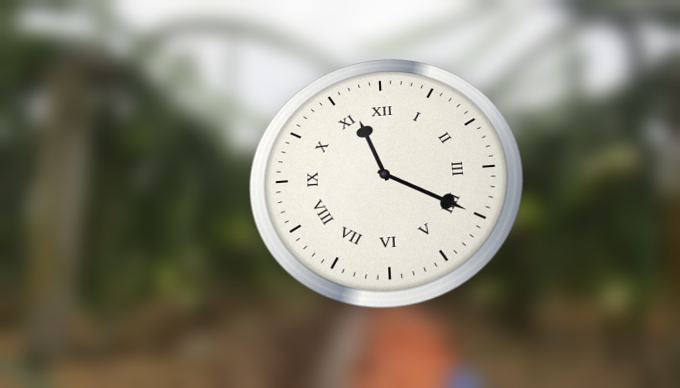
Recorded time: 11:20
